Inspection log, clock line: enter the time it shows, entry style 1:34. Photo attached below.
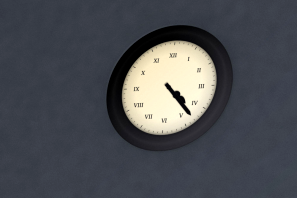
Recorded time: 4:23
